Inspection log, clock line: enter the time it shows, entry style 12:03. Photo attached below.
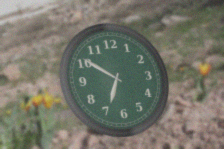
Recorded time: 6:51
